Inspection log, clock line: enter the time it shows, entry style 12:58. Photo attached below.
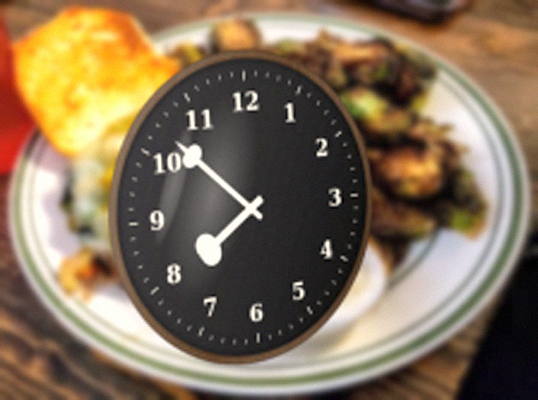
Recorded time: 7:52
